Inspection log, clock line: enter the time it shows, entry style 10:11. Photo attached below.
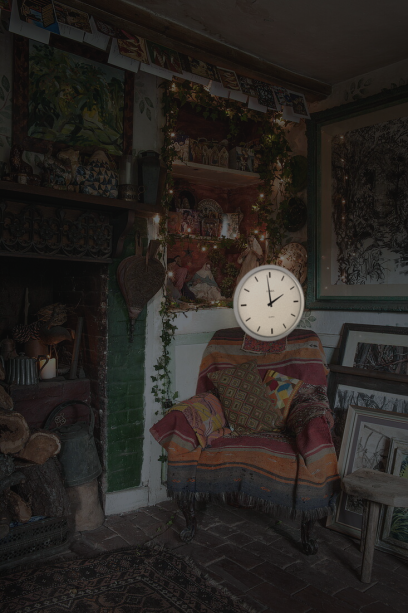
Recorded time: 1:59
